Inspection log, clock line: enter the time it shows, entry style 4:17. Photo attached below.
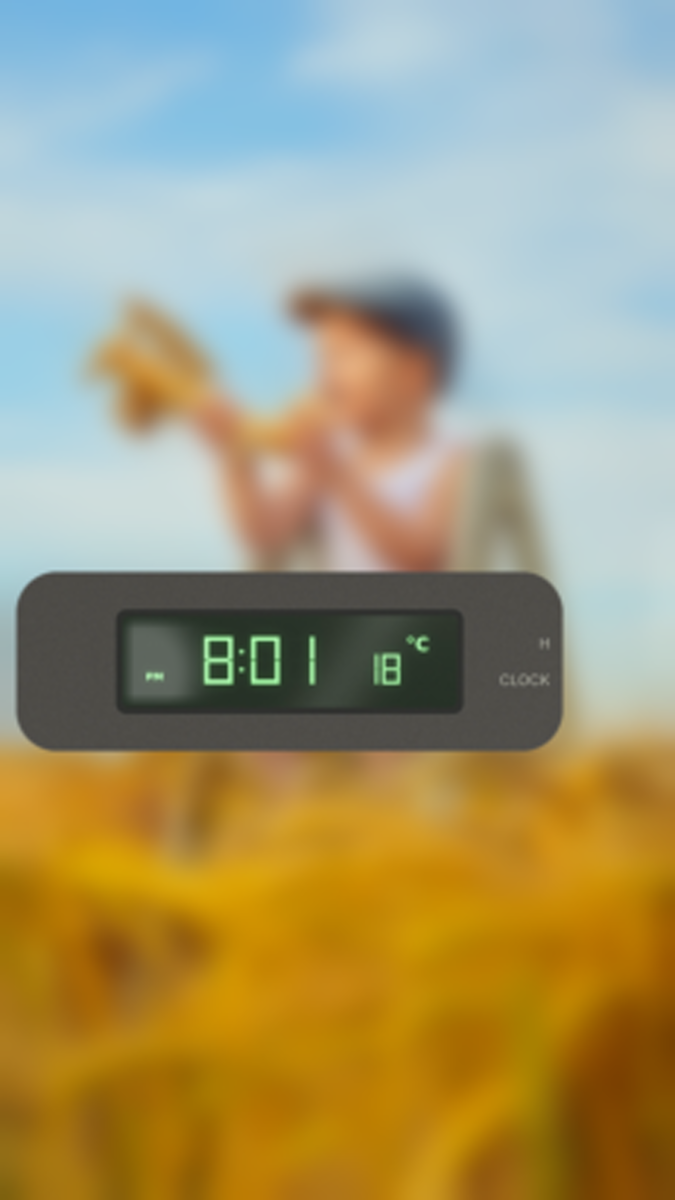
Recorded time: 8:01
